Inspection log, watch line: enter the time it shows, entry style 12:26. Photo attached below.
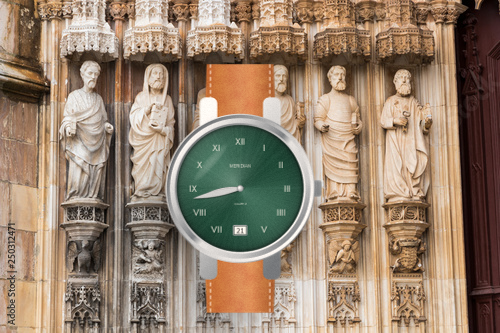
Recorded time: 8:43
